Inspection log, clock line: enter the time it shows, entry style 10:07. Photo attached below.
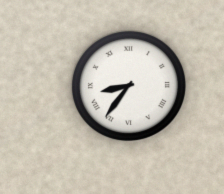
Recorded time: 8:36
